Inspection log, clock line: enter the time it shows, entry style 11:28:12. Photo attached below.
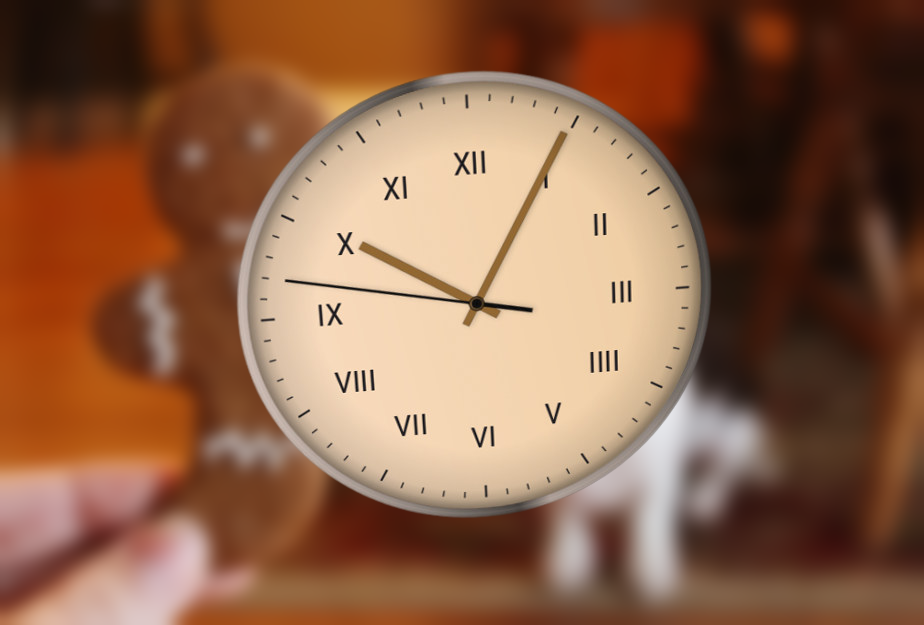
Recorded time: 10:04:47
